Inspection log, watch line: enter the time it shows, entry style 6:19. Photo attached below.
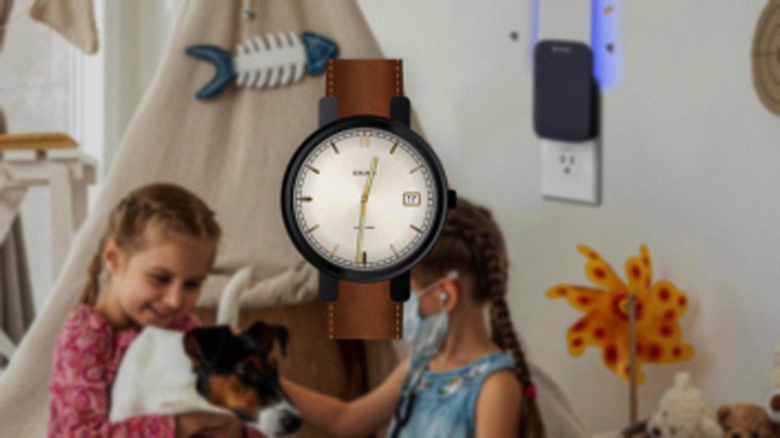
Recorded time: 12:31
